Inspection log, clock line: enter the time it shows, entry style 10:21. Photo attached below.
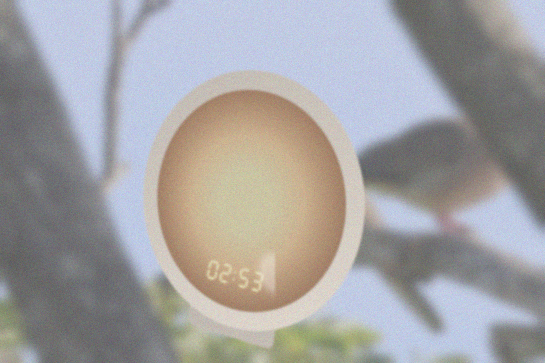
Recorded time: 2:53
